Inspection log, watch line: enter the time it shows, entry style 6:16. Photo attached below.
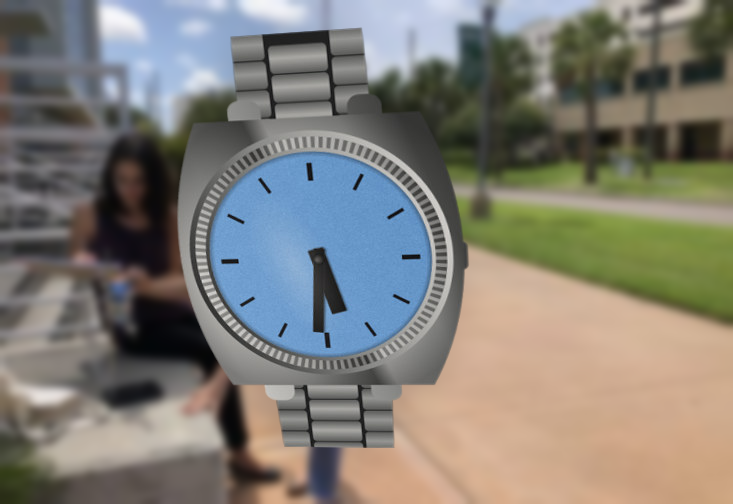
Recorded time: 5:31
